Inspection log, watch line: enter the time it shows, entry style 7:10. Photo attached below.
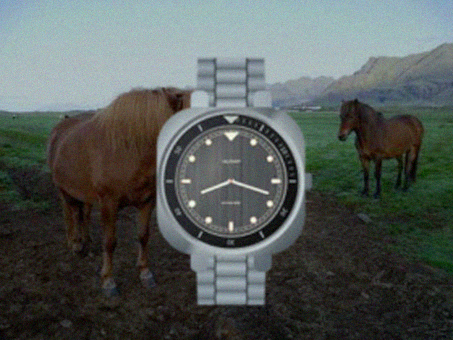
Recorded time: 8:18
